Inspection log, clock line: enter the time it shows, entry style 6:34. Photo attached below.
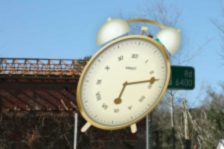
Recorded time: 6:13
